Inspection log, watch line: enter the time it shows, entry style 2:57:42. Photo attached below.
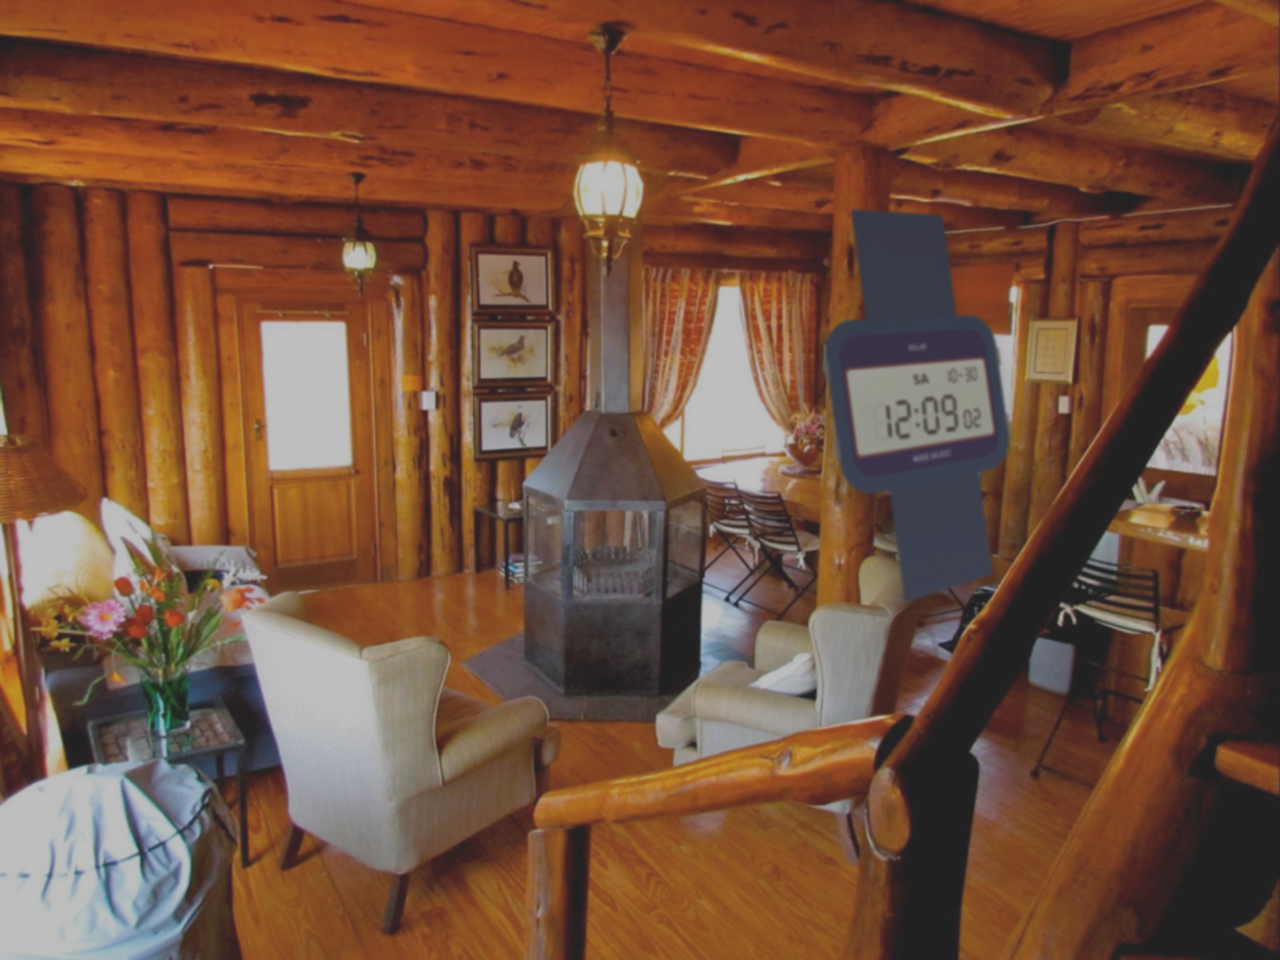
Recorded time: 12:09:02
